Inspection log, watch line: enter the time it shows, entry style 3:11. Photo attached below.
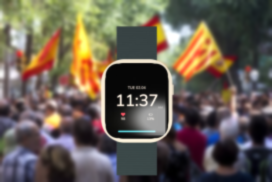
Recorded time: 11:37
